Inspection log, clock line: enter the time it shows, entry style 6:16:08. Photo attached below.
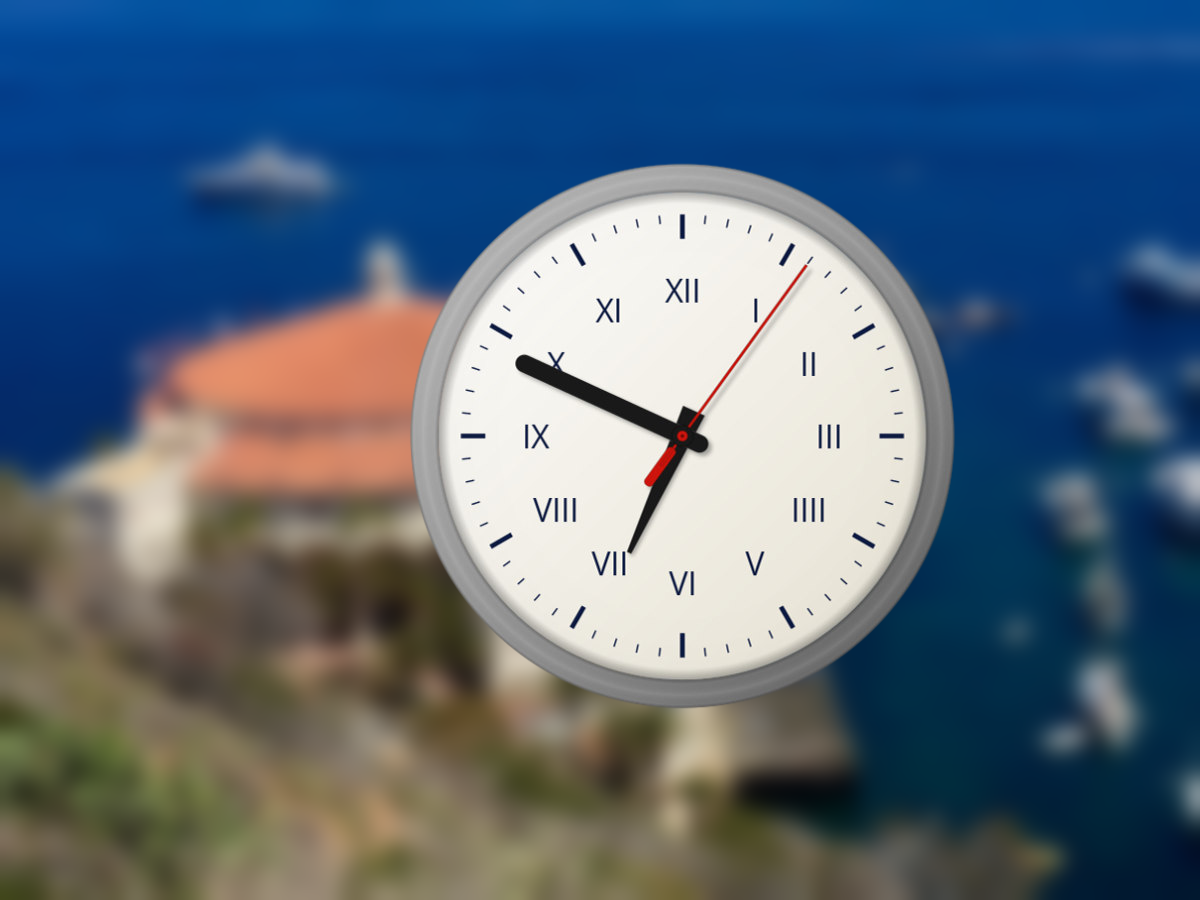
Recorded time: 6:49:06
